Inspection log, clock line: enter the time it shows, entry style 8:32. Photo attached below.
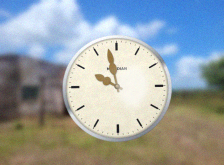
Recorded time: 9:58
